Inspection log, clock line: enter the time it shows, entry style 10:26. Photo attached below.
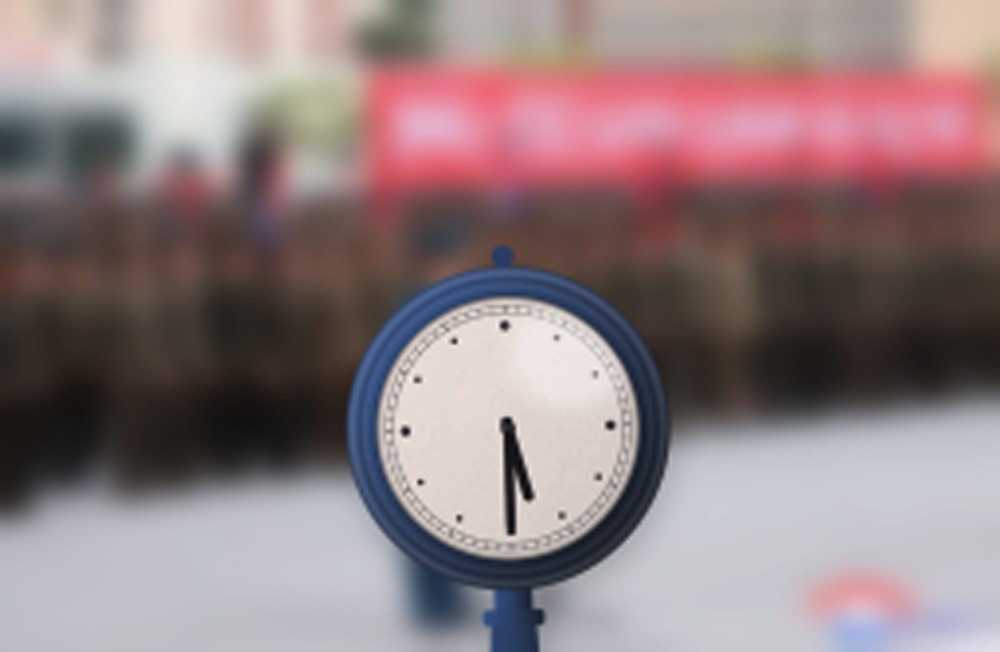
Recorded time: 5:30
